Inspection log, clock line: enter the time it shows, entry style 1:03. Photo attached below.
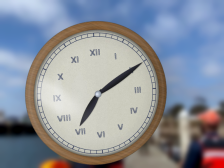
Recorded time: 7:10
